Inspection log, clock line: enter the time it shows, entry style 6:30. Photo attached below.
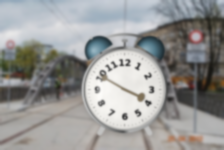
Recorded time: 3:50
